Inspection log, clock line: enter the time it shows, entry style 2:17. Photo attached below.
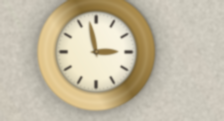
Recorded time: 2:58
